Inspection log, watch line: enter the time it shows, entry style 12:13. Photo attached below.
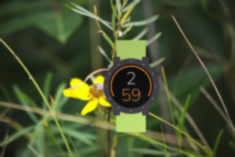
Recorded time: 2:59
